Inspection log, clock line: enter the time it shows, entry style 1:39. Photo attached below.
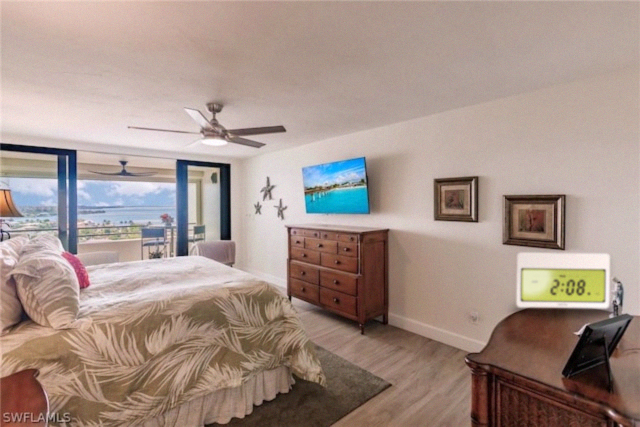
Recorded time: 2:08
